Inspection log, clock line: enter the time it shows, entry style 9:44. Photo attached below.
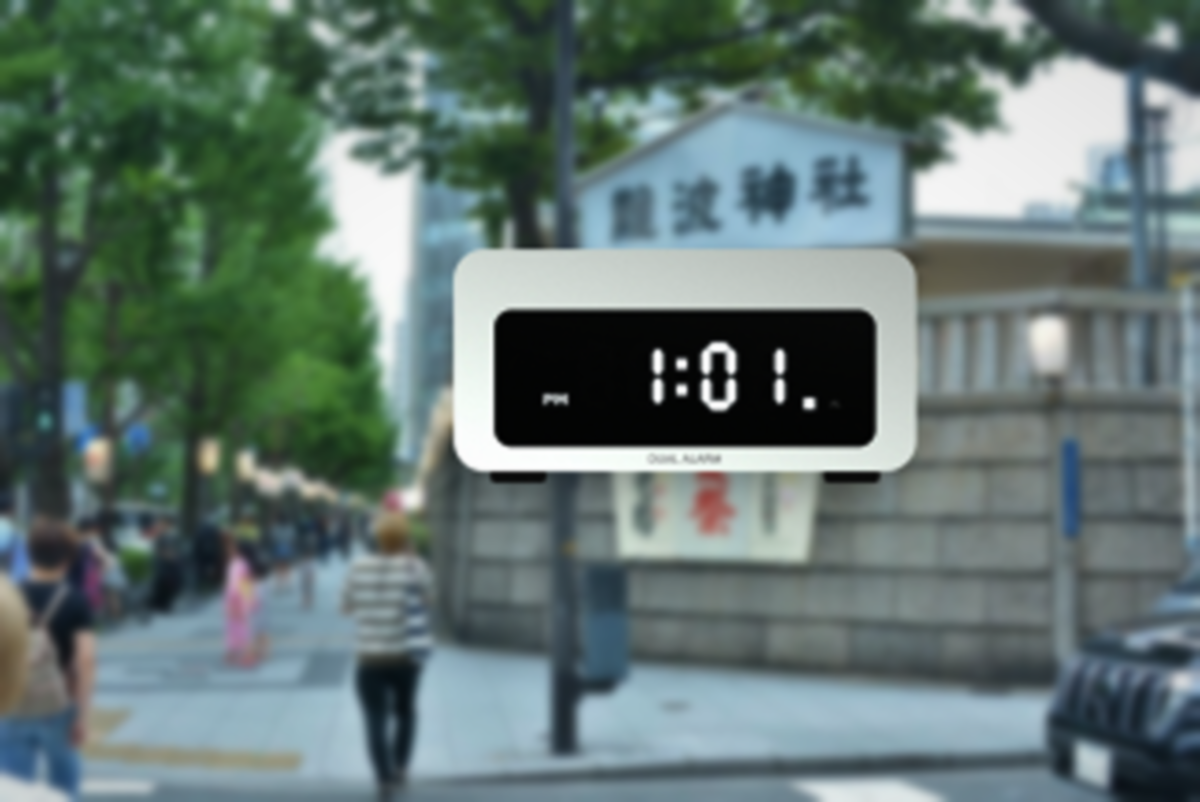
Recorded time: 1:01
